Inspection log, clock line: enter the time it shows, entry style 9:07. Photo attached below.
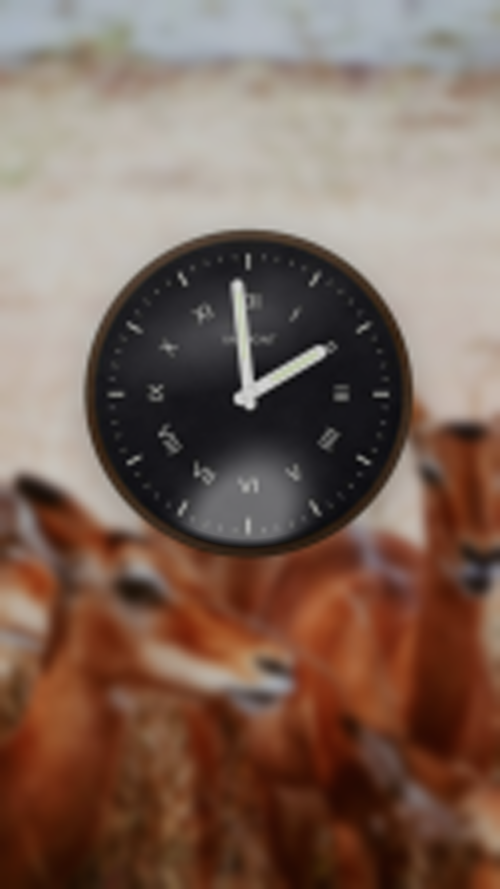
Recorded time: 1:59
